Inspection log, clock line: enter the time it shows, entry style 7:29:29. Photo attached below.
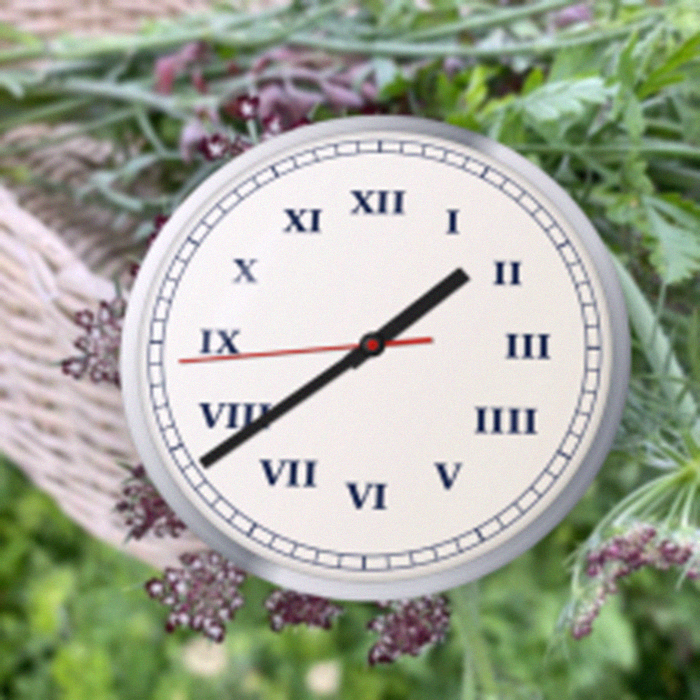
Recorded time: 1:38:44
